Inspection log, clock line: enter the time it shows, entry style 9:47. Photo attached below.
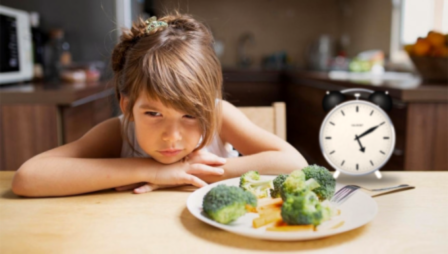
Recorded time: 5:10
